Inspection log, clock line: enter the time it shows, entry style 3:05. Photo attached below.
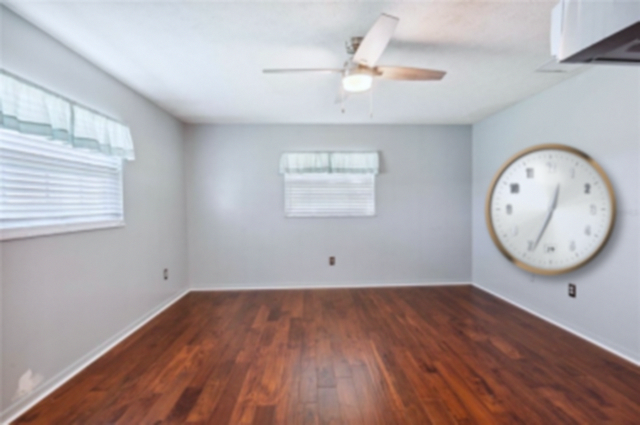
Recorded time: 12:34
